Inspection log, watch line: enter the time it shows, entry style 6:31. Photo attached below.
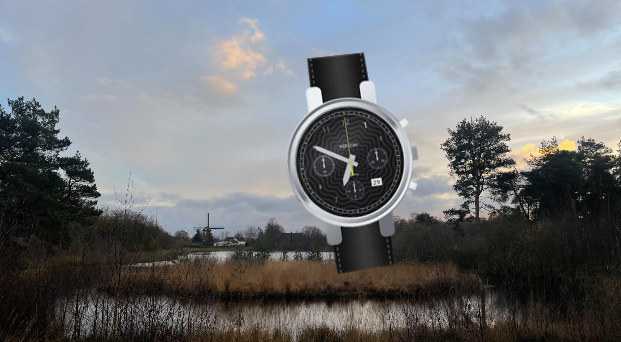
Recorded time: 6:50
